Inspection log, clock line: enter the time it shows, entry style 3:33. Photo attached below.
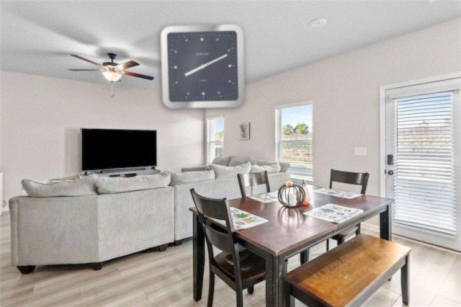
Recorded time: 8:11
